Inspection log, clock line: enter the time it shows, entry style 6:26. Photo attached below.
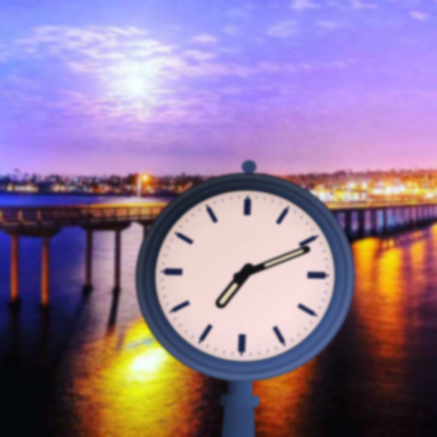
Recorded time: 7:11
